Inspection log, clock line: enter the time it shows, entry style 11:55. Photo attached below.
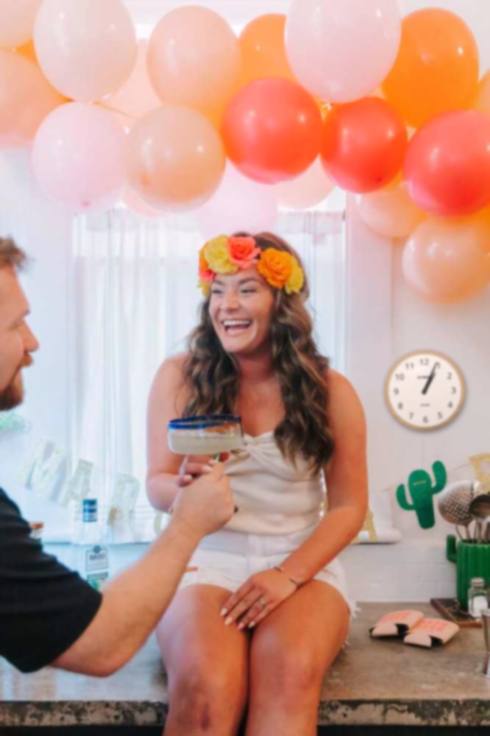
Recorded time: 1:04
